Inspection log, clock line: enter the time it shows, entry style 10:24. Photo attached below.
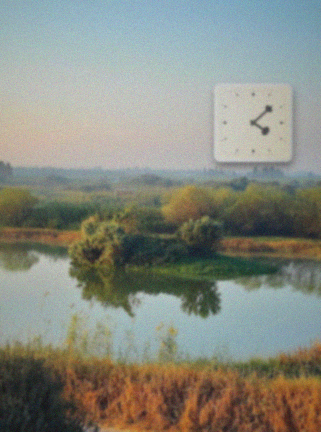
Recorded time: 4:08
